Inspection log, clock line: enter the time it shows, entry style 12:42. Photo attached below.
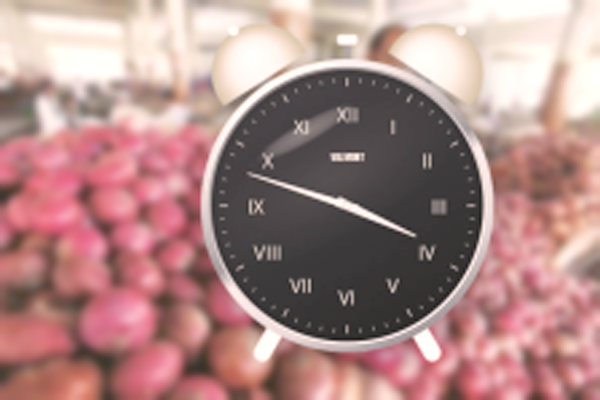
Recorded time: 3:48
